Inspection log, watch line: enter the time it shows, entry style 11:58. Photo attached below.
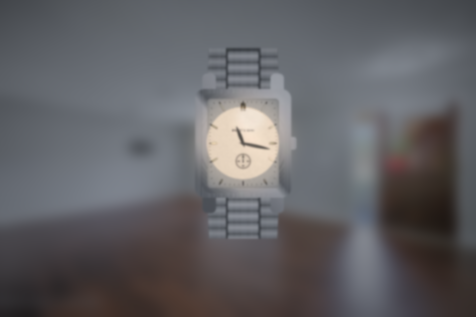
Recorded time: 11:17
